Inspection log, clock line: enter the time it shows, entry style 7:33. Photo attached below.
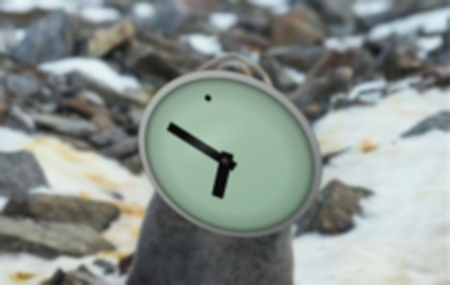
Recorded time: 6:52
